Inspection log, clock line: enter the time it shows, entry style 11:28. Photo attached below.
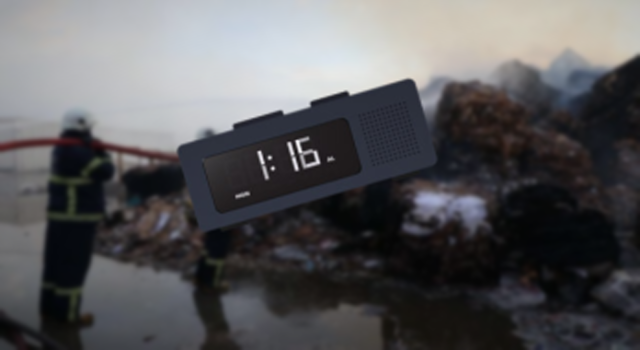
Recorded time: 1:16
